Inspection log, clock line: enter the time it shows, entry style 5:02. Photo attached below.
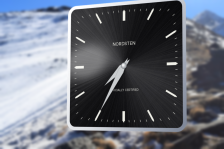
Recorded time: 7:35
